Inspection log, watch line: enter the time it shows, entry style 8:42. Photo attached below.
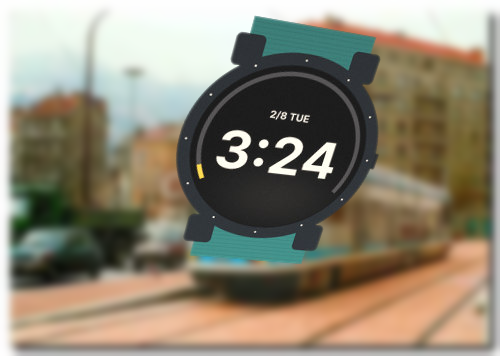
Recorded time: 3:24
